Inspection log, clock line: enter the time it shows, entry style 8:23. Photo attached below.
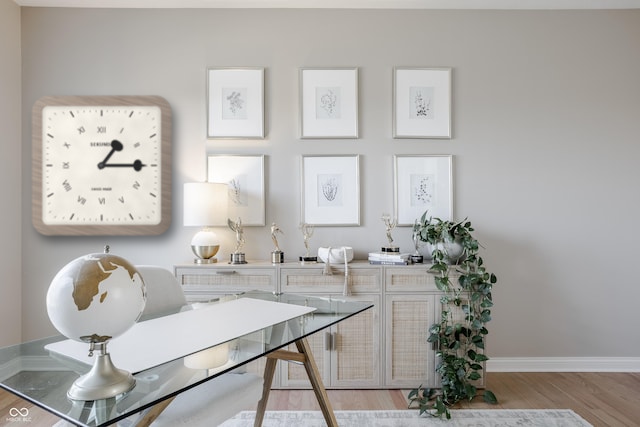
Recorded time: 1:15
